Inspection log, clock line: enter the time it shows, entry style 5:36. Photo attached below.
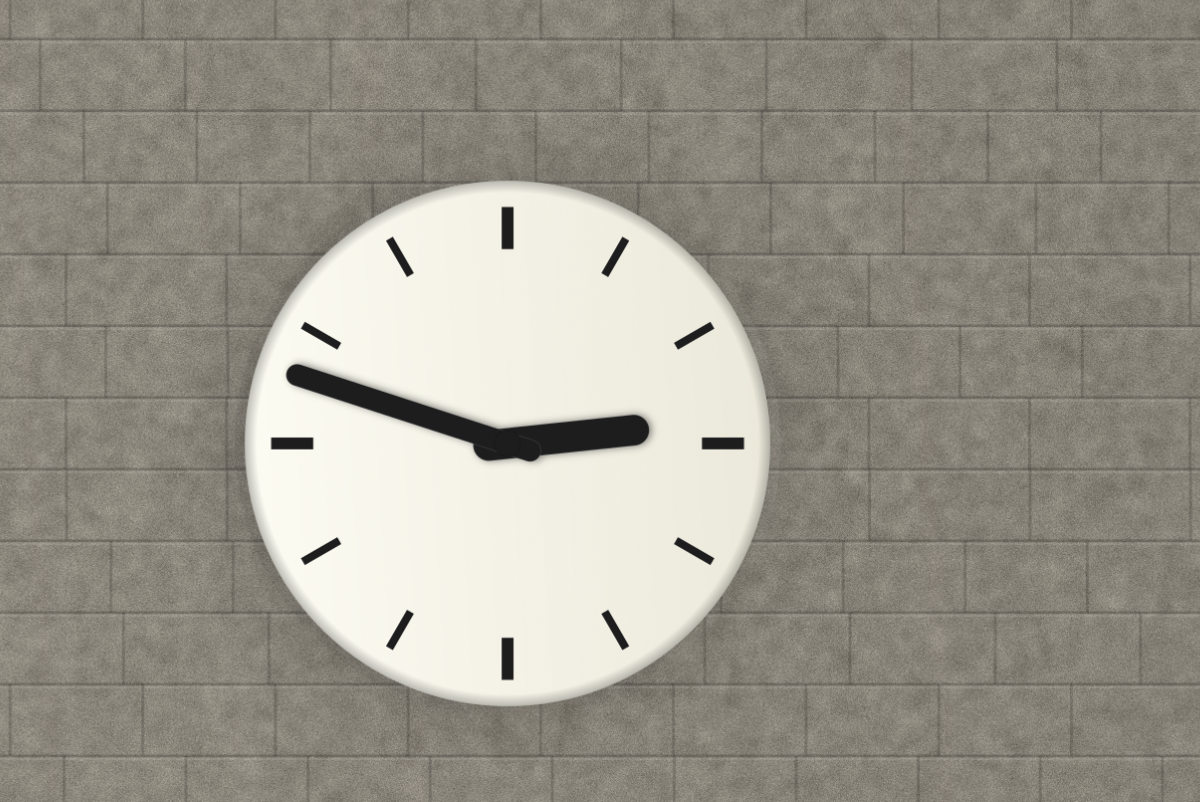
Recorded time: 2:48
